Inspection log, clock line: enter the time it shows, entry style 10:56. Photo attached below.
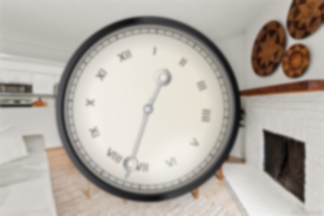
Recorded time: 1:37
